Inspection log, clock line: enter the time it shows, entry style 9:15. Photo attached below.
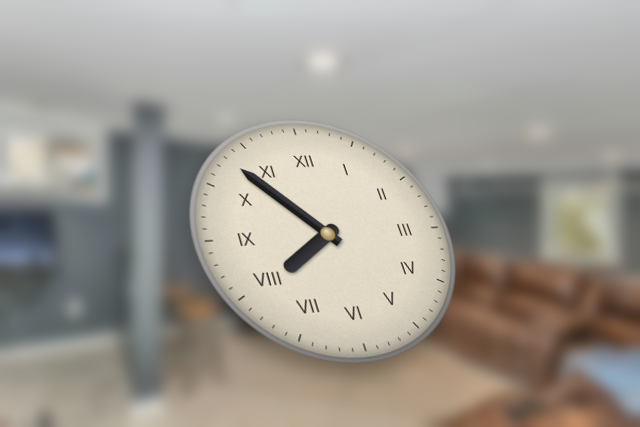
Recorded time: 7:53
